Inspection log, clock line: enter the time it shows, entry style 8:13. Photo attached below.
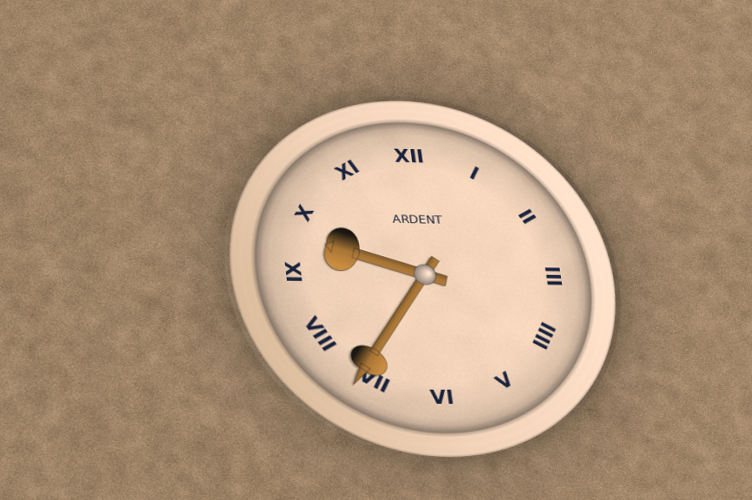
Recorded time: 9:36
